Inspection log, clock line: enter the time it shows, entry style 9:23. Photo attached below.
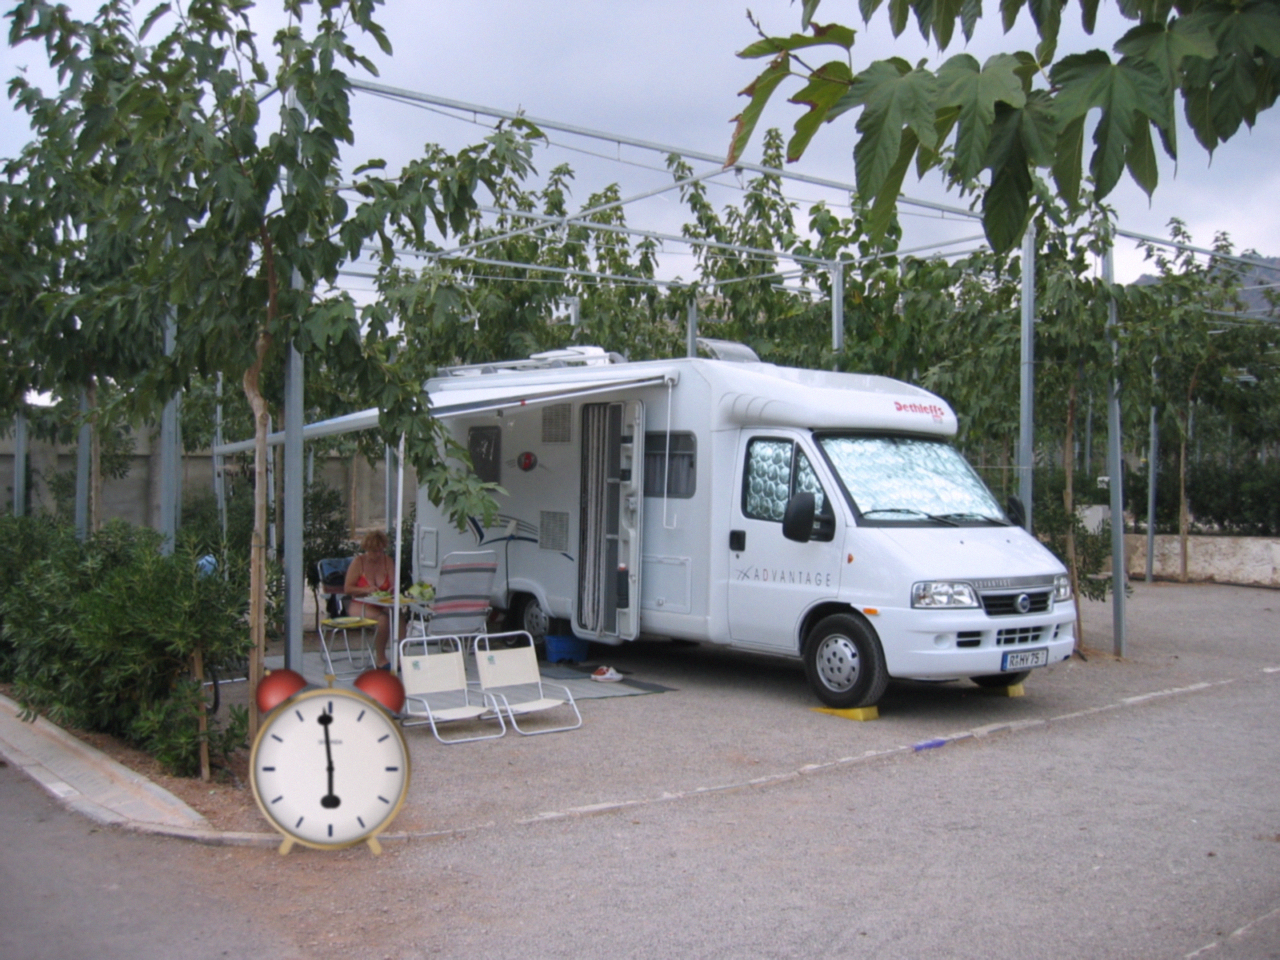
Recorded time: 5:59
